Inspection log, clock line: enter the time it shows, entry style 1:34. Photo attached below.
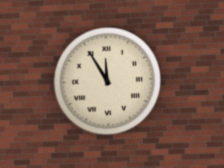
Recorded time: 11:55
